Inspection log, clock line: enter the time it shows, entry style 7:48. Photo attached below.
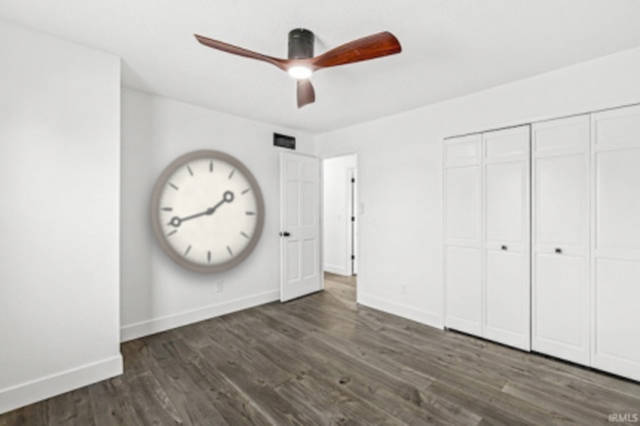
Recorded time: 1:42
